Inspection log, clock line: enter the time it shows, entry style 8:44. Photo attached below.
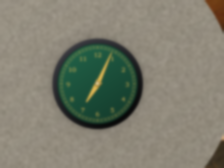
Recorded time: 7:04
